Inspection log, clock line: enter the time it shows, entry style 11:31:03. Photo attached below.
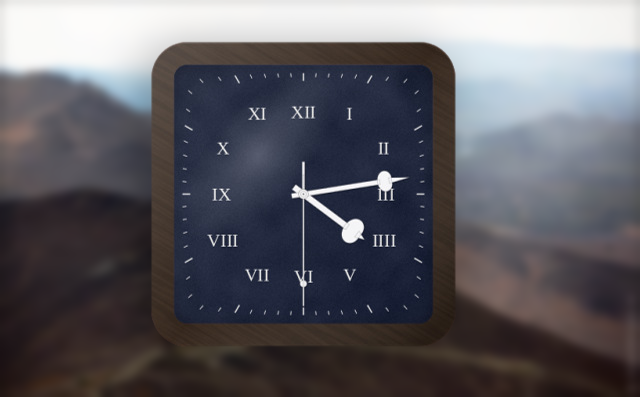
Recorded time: 4:13:30
